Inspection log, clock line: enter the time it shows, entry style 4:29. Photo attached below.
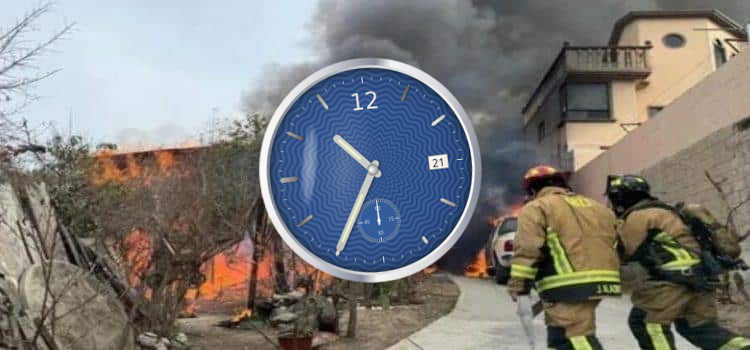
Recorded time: 10:35
